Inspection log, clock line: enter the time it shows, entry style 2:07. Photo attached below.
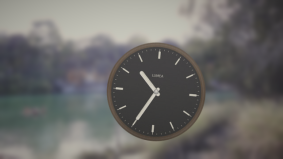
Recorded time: 10:35
